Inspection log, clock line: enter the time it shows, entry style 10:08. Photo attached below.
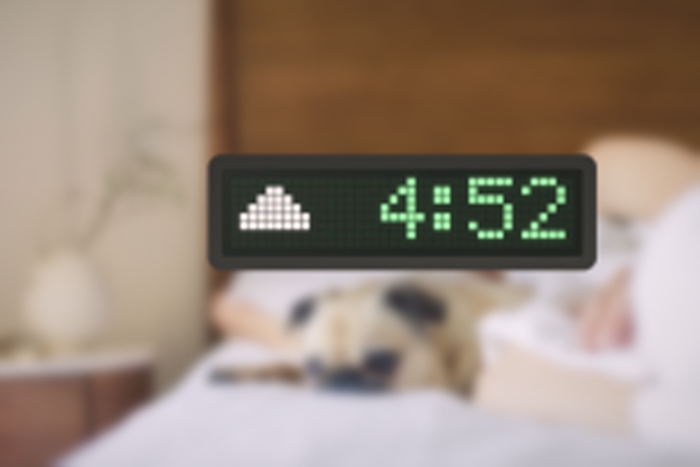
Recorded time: 4:52
